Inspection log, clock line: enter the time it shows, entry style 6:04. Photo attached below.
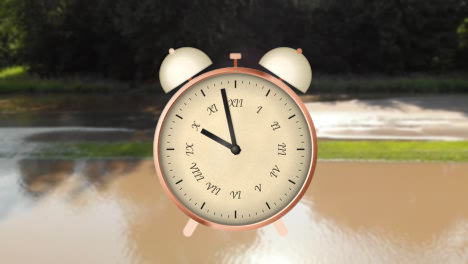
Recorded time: 9:58
